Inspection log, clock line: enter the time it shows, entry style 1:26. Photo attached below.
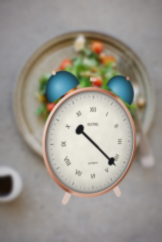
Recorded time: 10:22
